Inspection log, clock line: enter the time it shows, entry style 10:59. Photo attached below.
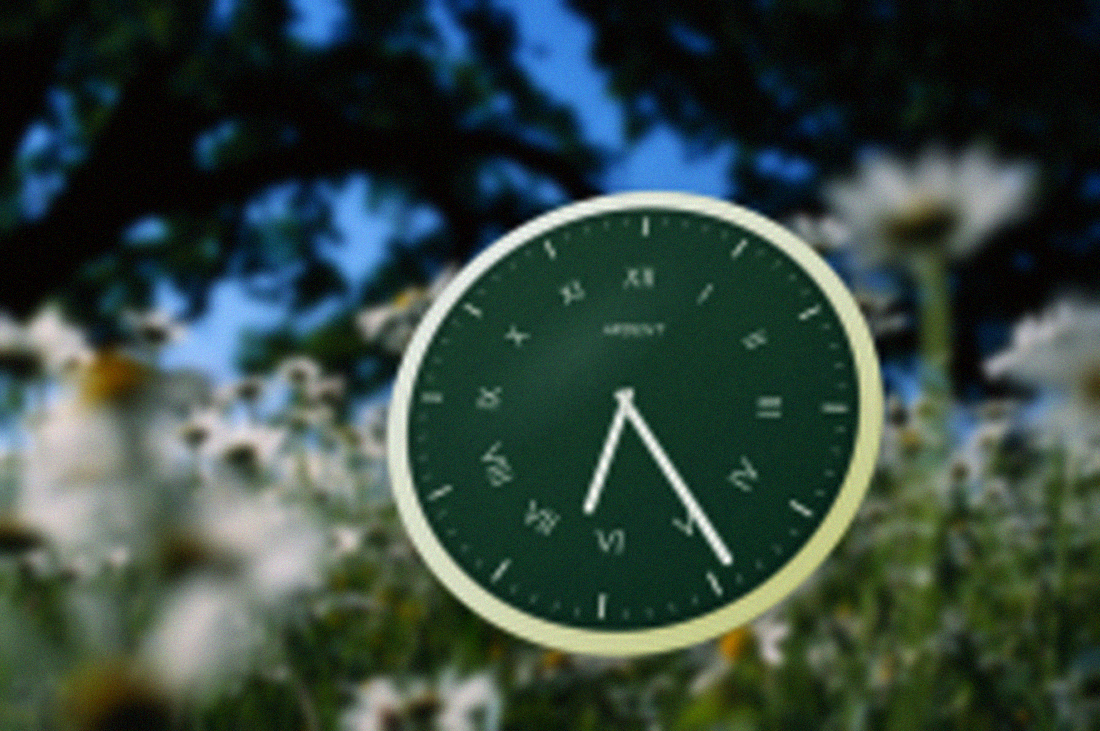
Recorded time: 6:24
